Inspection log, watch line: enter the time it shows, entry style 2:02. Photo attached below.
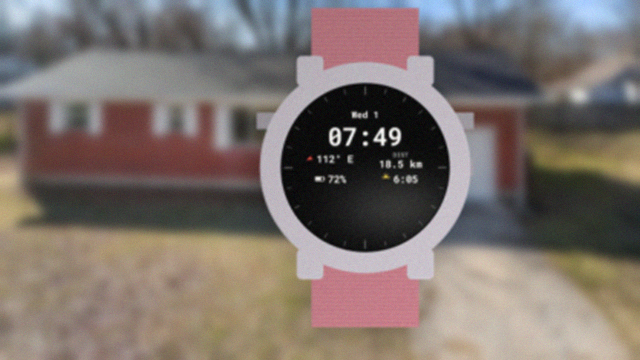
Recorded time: 7:49
